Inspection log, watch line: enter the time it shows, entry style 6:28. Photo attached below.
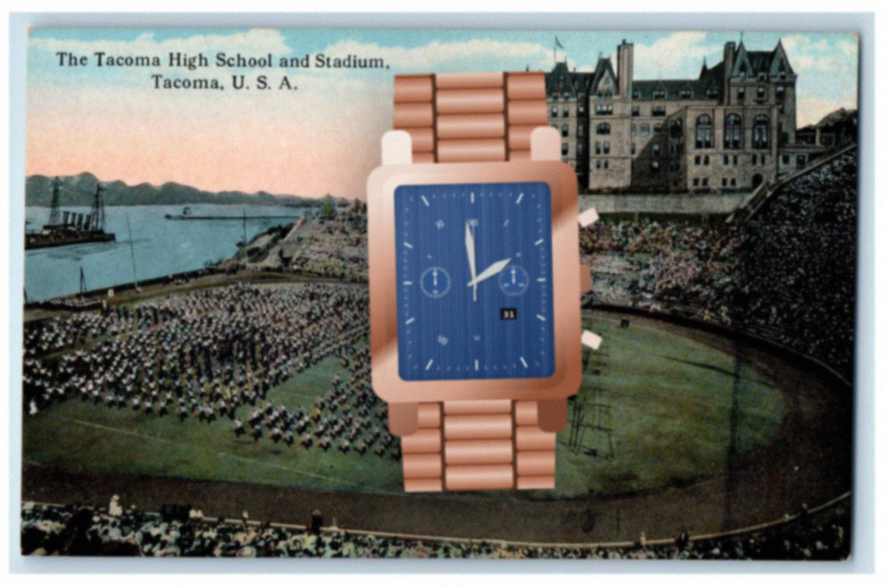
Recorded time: 1:59
